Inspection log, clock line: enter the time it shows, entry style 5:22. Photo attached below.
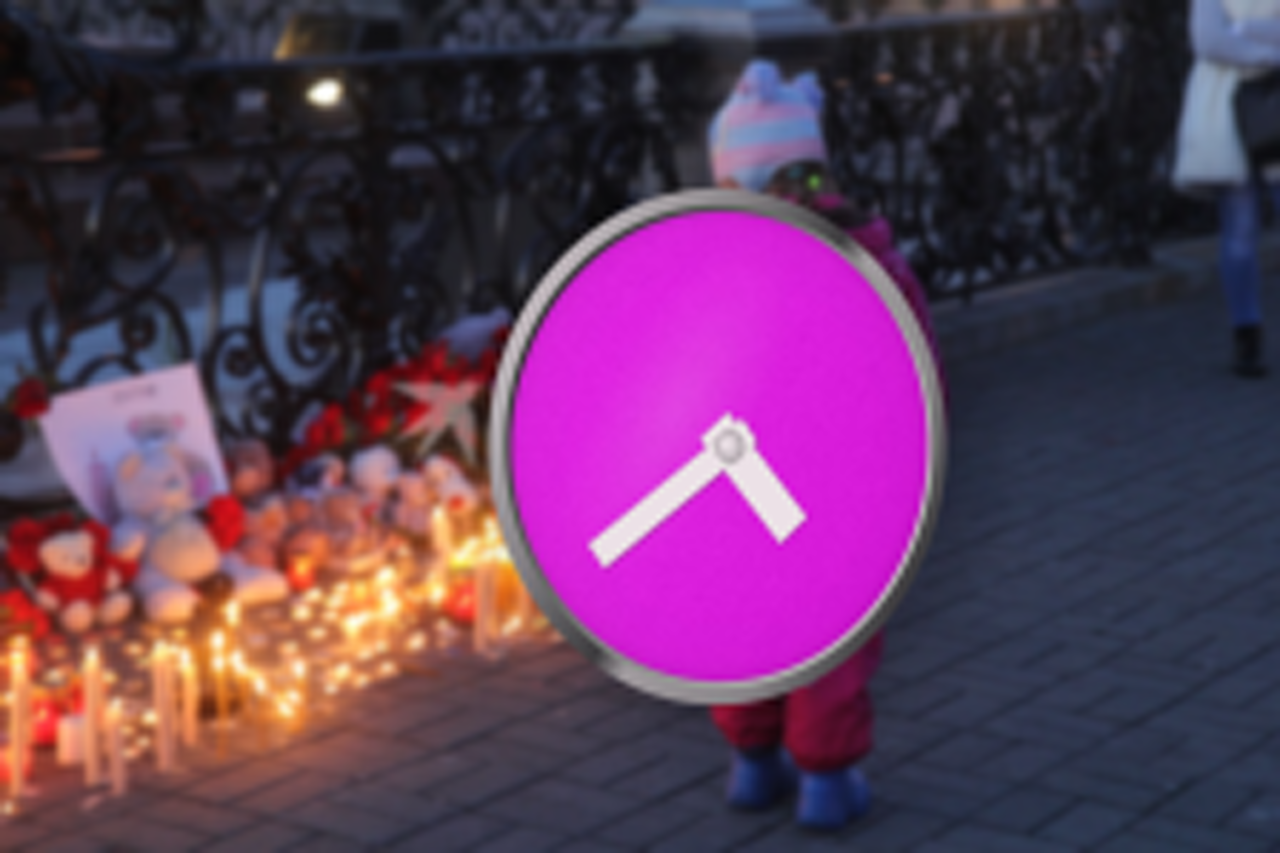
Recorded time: 4:39
